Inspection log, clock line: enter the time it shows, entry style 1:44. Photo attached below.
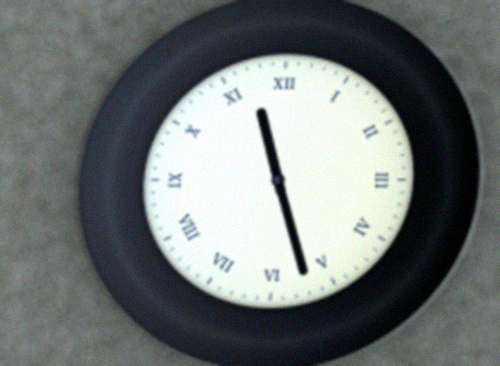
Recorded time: 11:27
